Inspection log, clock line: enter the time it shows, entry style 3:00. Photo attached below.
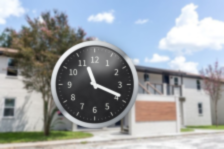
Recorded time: 11:19
